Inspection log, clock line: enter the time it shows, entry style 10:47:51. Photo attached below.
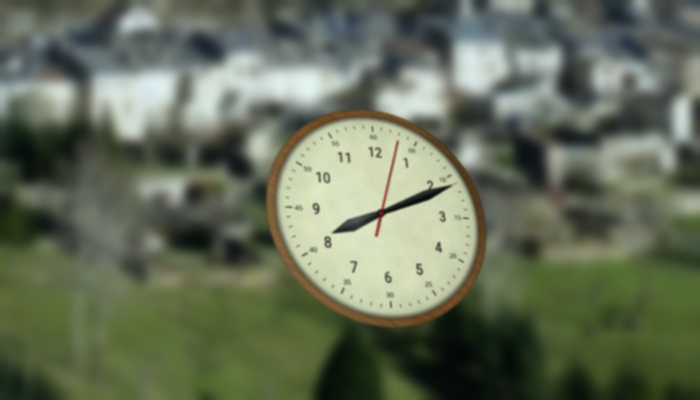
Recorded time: 8:11:03
